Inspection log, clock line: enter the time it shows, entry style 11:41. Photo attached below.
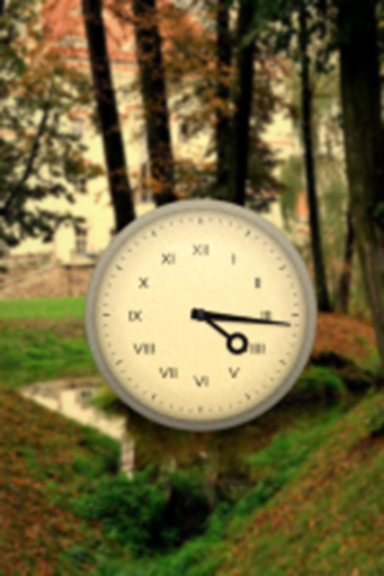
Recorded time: 4:16
